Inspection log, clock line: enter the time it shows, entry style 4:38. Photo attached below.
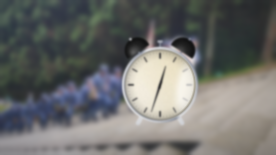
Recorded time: 12:33
